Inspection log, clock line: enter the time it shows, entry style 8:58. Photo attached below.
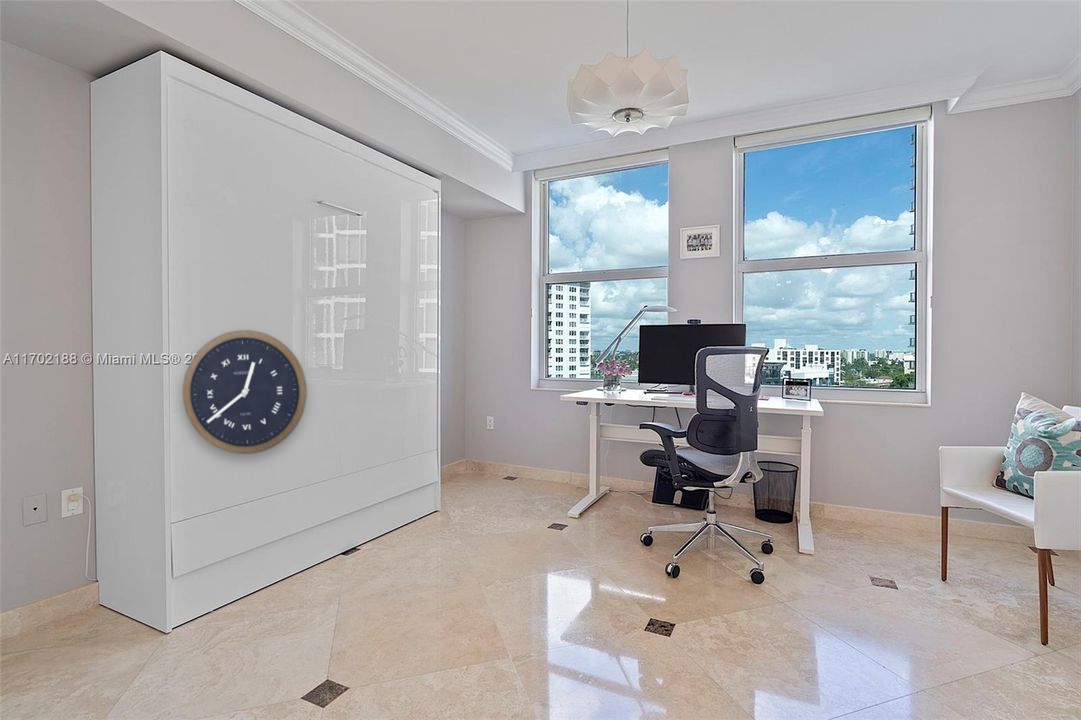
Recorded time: 12:39
